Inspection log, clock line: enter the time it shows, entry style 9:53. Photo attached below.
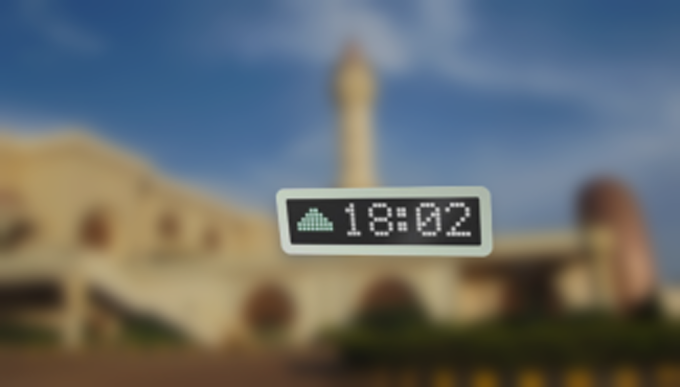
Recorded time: 18:02
